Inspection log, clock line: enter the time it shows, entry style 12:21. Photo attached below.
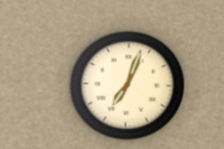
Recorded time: 7:03
